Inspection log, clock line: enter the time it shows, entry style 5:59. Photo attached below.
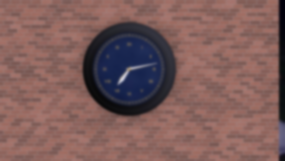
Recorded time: 7:13
